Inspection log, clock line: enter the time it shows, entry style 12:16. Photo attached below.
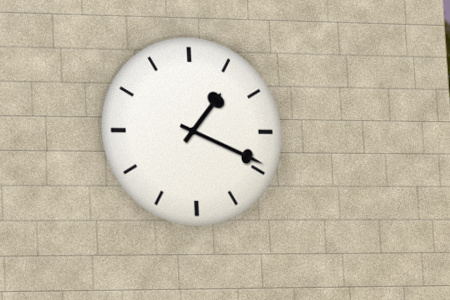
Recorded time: 1:19
